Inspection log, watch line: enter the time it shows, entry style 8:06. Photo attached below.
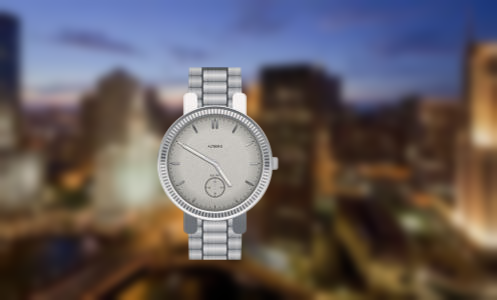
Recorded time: 4:50
